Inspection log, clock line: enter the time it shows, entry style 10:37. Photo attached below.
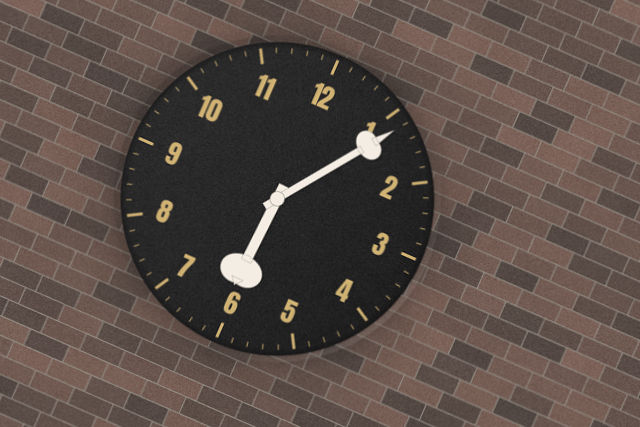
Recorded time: 6:06
